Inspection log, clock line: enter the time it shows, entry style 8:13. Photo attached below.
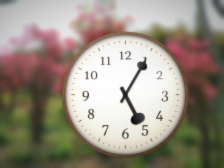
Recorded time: 5:05
